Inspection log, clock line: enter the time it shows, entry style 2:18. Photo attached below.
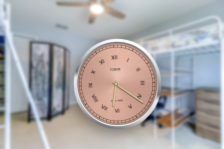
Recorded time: 6:21
